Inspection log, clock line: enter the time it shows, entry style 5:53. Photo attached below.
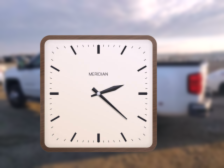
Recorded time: 2:22
